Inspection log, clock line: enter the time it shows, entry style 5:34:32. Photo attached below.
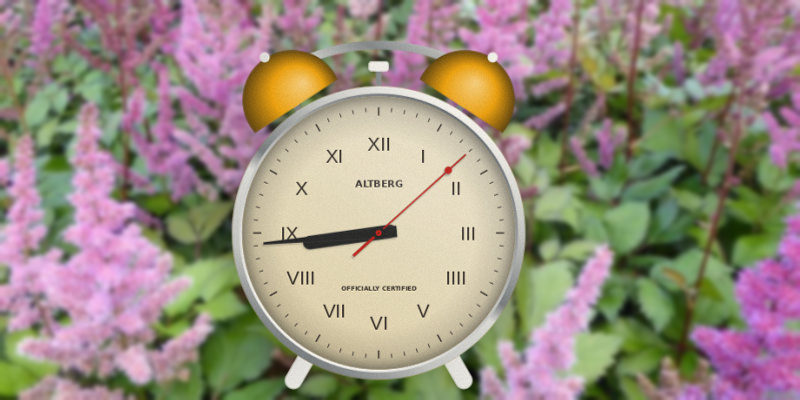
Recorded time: 8:44:08
